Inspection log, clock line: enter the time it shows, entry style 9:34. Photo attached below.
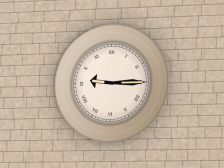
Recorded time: 9:15
